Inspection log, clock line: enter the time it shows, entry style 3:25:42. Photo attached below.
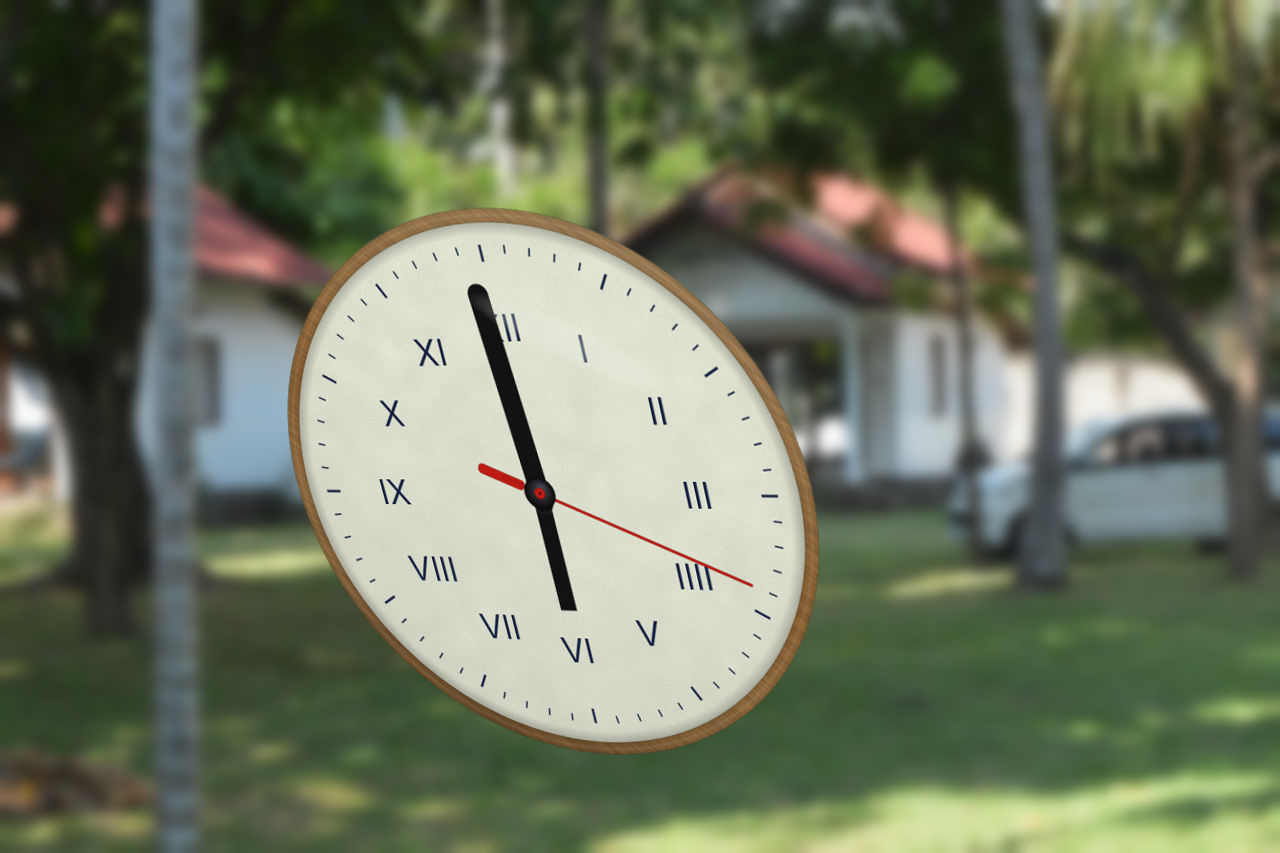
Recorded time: 5:59:19
